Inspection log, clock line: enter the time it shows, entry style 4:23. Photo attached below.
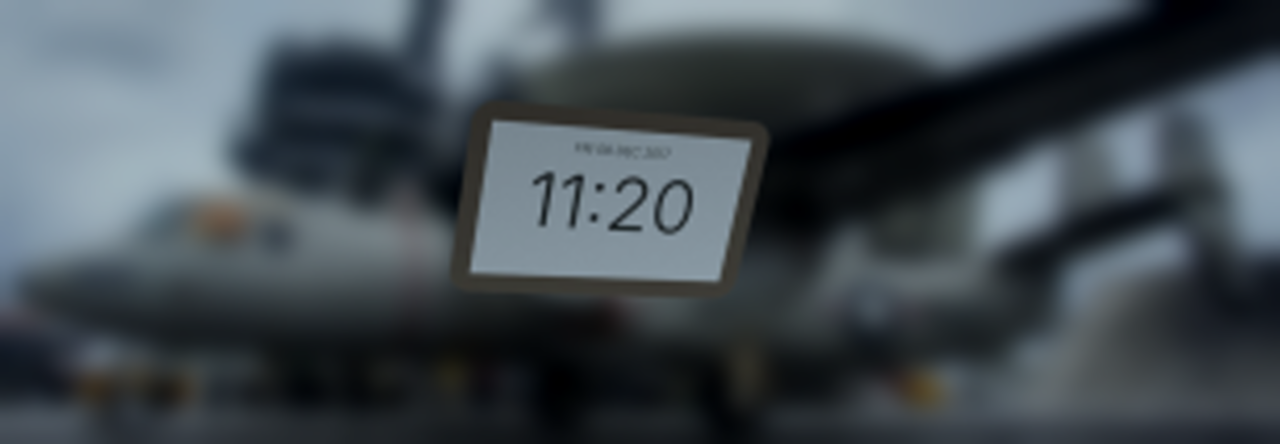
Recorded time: 11:20
